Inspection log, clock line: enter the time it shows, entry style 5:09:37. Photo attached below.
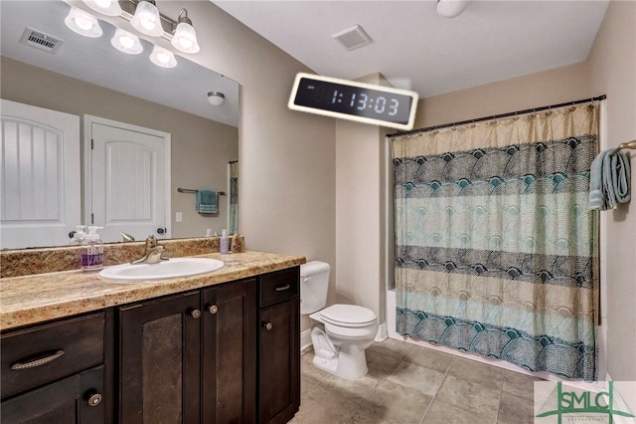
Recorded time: 1:13:03
